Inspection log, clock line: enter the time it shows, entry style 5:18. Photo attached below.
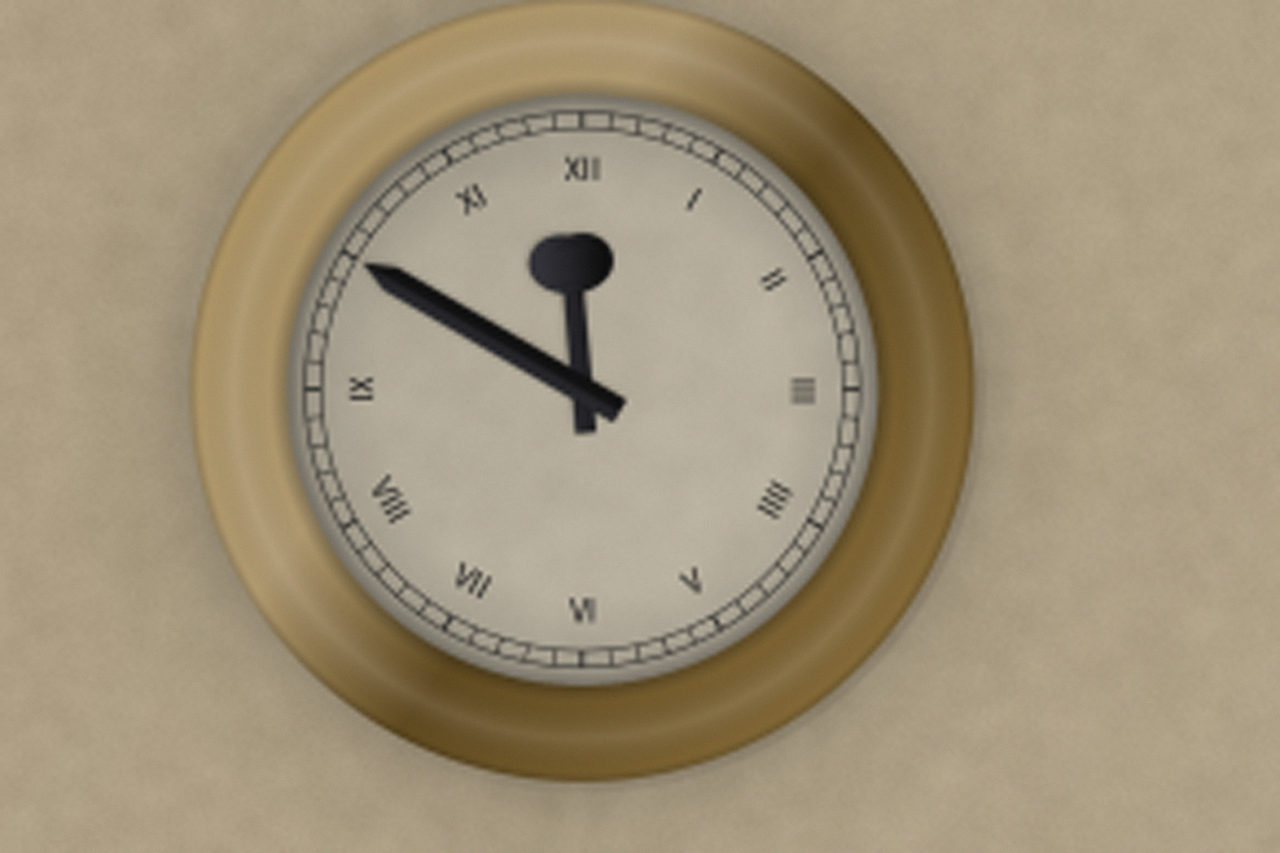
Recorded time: 11:50
